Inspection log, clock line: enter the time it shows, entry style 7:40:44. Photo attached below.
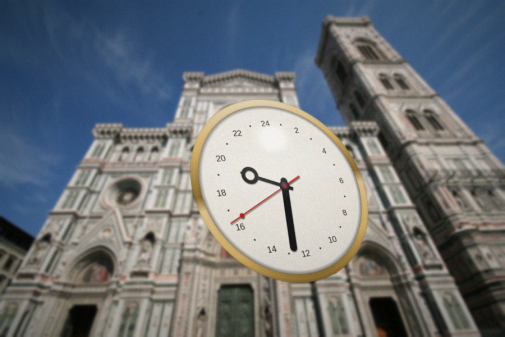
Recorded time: 19:31:41
